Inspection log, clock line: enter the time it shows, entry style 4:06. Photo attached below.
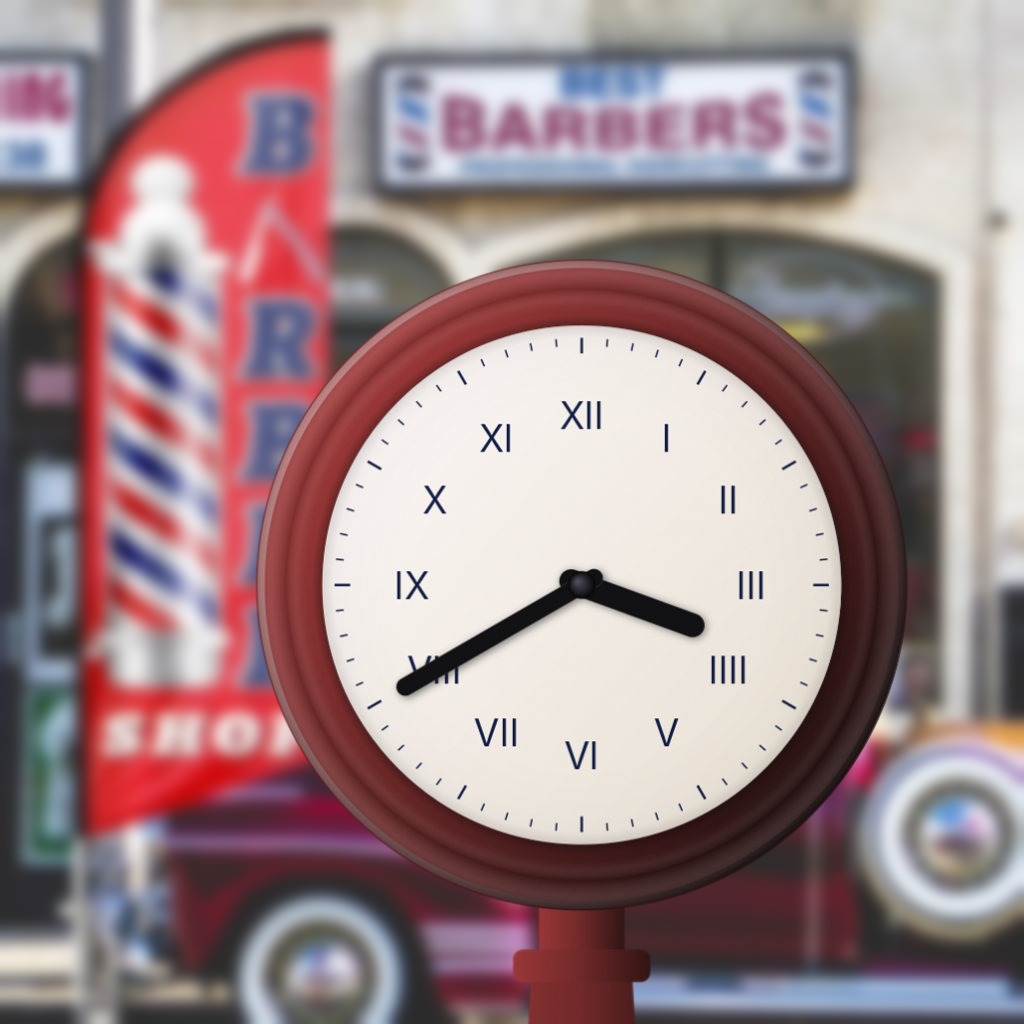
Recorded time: 3:40
